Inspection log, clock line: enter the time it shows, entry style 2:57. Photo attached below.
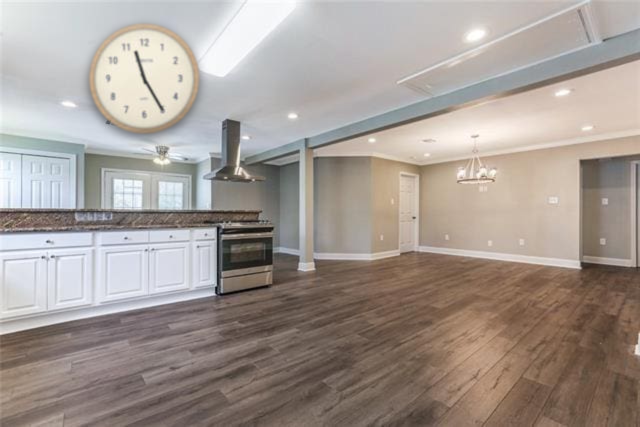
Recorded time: 11:25
